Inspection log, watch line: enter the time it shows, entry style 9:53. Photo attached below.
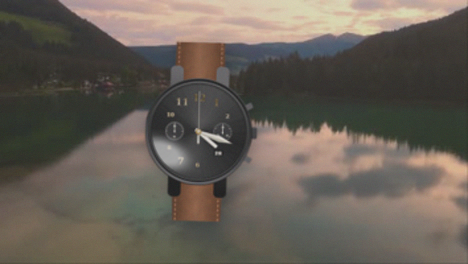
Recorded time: 4:18
